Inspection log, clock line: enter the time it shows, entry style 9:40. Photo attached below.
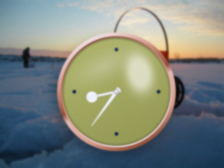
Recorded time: 8:36
